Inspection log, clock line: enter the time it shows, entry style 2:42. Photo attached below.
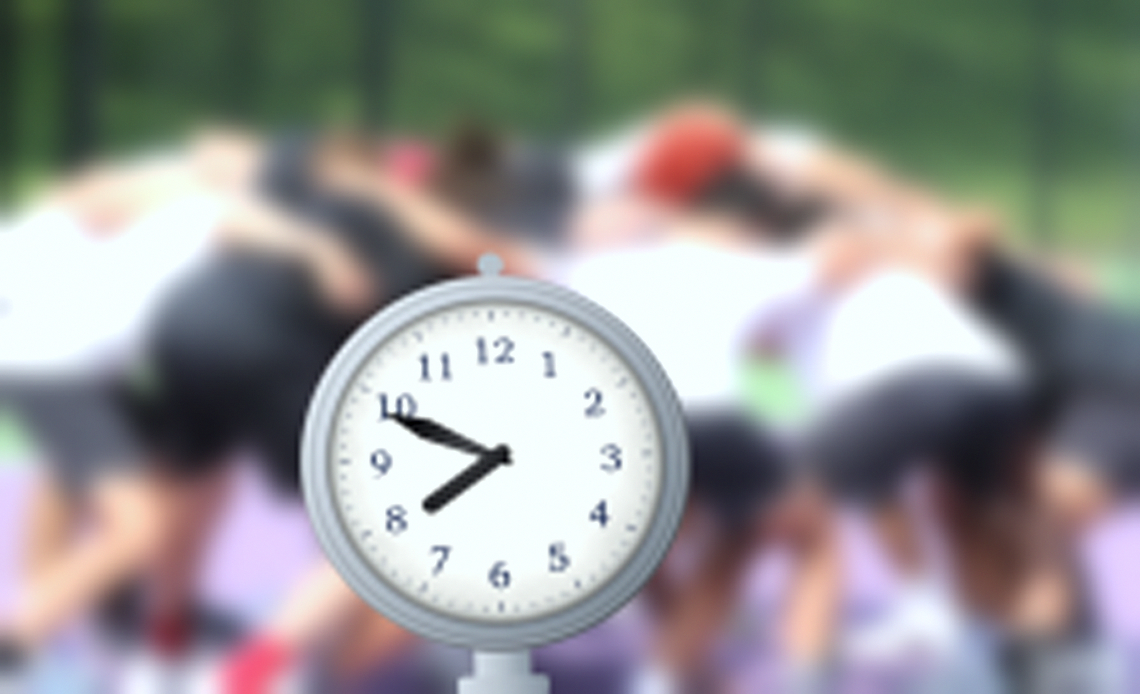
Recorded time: 7:49
